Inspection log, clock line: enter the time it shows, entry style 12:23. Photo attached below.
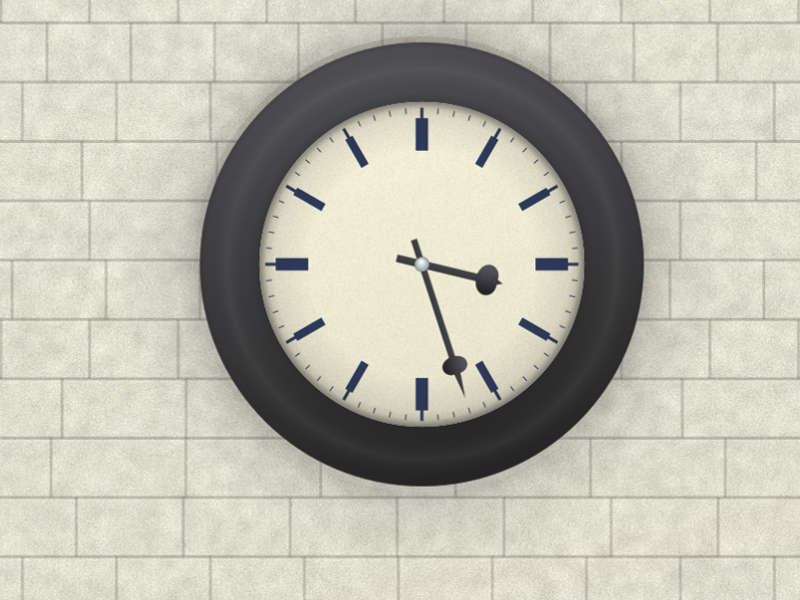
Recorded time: 3:27
